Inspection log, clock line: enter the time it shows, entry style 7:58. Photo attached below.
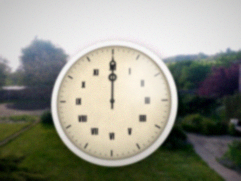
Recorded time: 12:00
